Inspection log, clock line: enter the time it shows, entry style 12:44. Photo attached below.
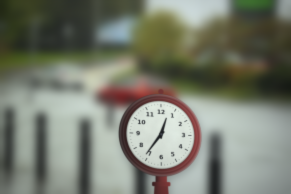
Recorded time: 12:36
